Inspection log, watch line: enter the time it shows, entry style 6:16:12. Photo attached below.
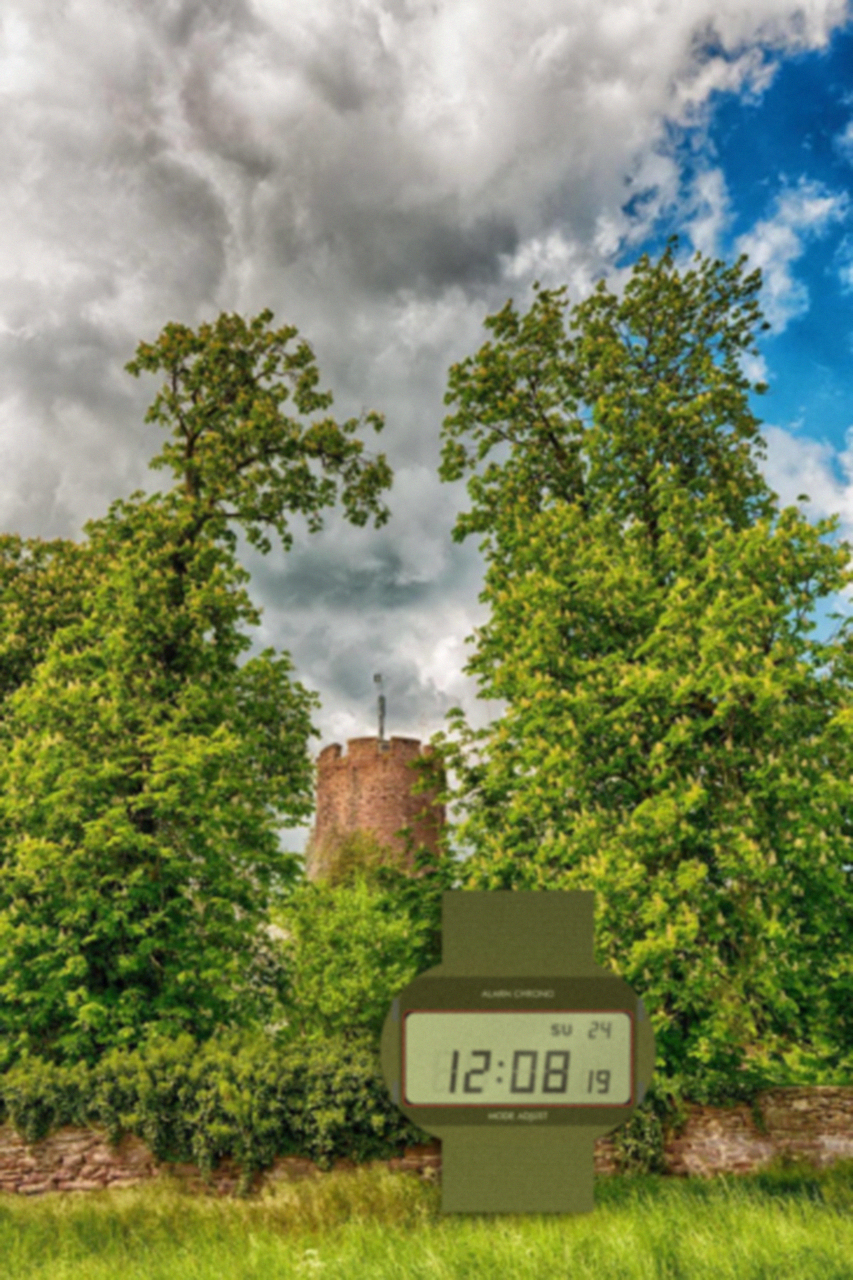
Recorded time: 12:08:19
